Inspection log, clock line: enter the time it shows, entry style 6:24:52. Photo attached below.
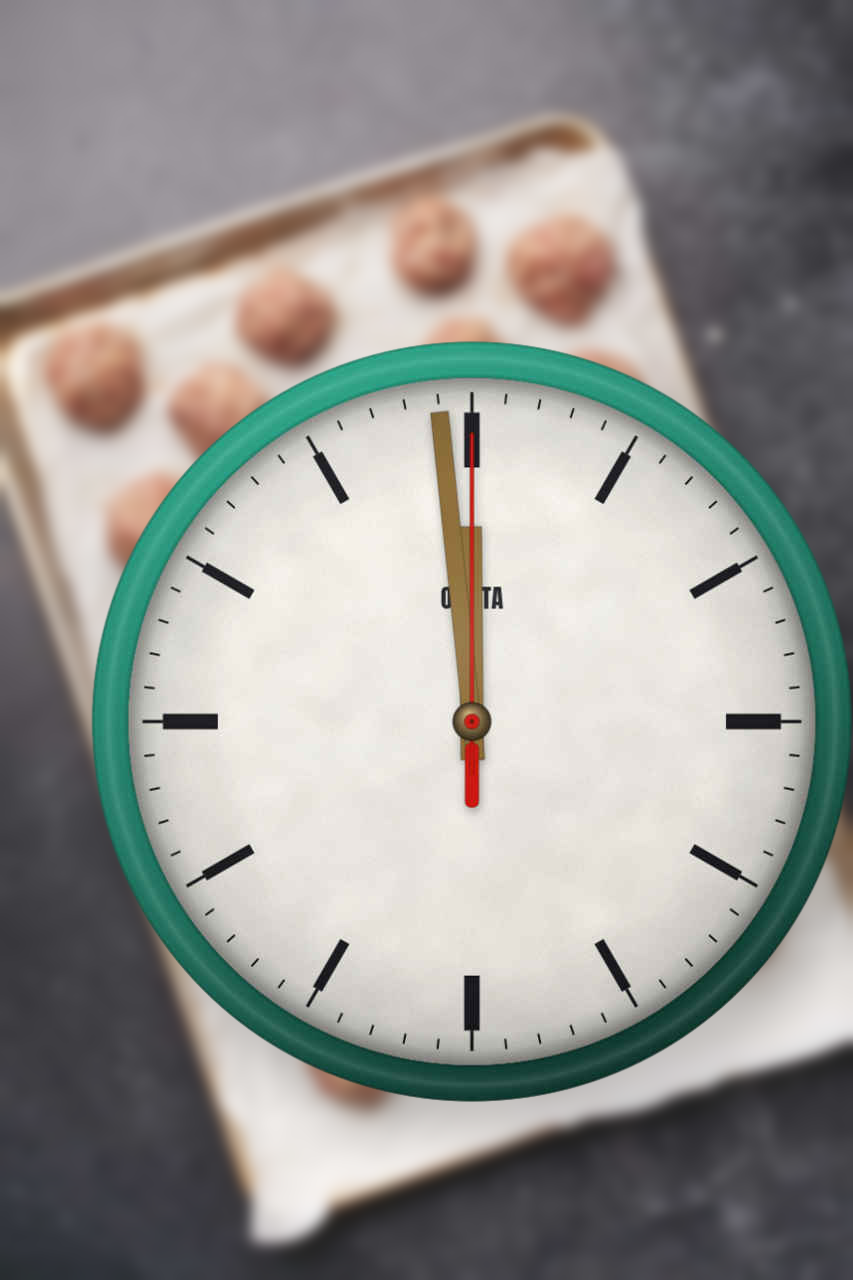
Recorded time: 11:59:00
